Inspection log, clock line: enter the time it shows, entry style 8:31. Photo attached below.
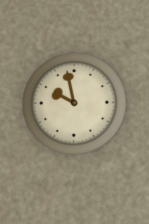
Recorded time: 9:58
